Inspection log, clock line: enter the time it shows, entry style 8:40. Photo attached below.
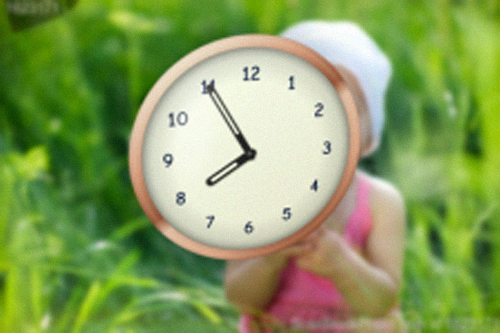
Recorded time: 7:55
